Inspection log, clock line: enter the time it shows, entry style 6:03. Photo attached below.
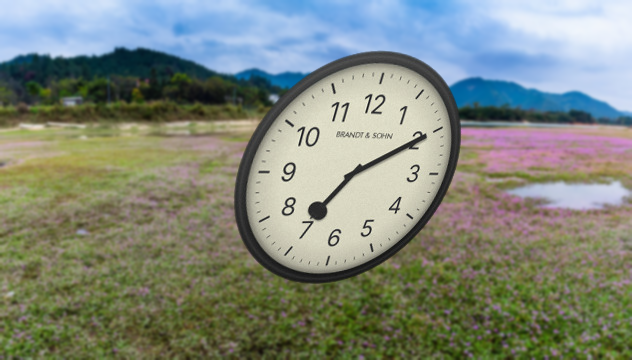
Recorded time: 7:10
